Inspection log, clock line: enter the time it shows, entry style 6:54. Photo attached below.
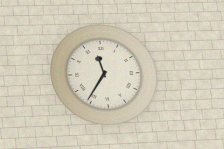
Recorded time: 11:36
